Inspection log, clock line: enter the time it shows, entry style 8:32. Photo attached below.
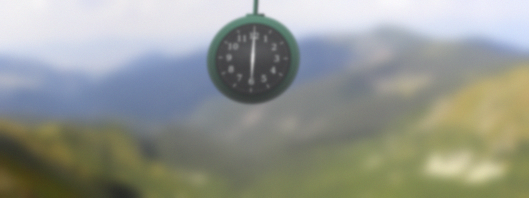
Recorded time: 6:00
